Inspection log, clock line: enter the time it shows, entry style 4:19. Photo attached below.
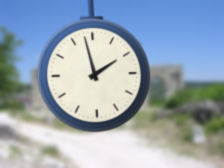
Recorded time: 1:58
